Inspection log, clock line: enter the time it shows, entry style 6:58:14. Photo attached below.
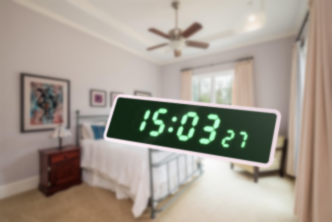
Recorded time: 15:03:27
